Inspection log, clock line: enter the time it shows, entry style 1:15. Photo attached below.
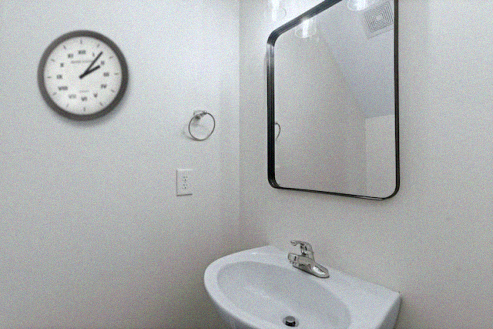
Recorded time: 2:07
